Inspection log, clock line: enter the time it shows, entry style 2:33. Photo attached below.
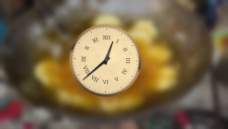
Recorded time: 12:38
